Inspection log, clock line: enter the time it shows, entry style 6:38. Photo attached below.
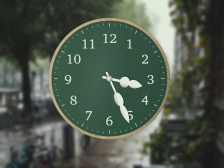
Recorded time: 3:26
